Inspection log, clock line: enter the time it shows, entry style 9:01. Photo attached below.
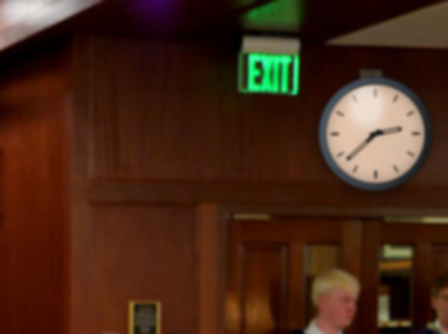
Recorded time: 2:38
